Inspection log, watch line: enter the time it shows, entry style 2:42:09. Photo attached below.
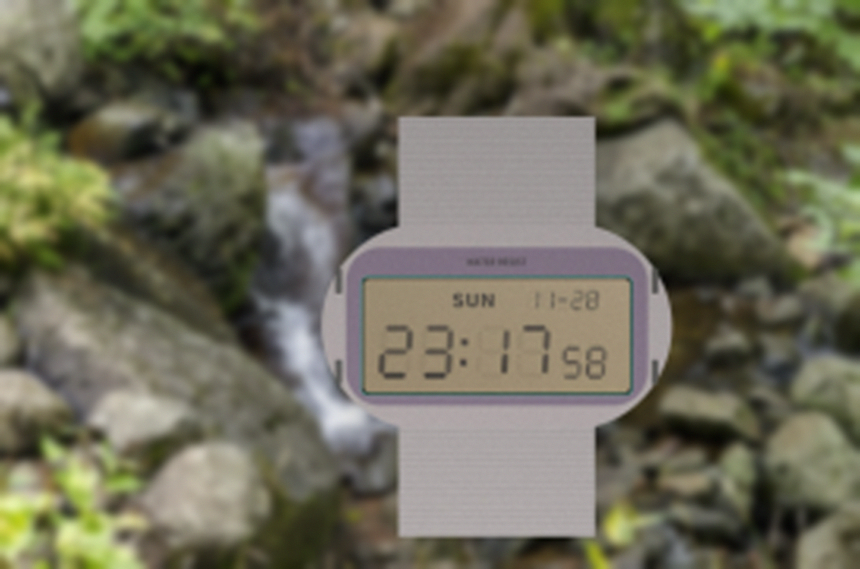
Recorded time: 23:17:58
